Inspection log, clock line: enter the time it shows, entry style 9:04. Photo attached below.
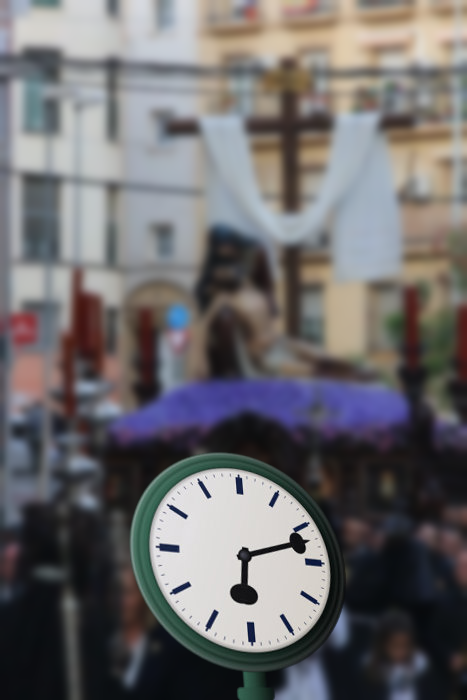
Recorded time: 6:12
